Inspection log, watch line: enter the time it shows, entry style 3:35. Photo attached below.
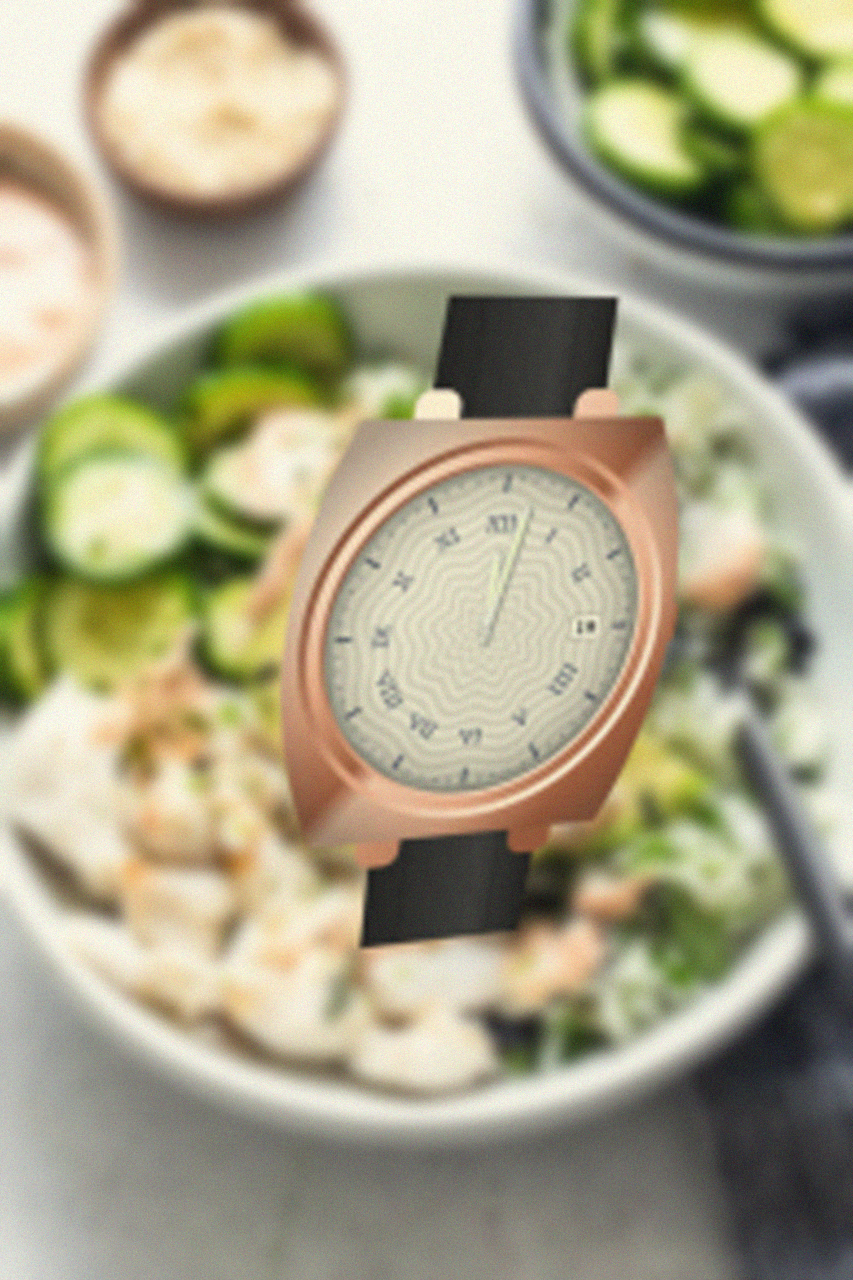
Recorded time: 12:02
